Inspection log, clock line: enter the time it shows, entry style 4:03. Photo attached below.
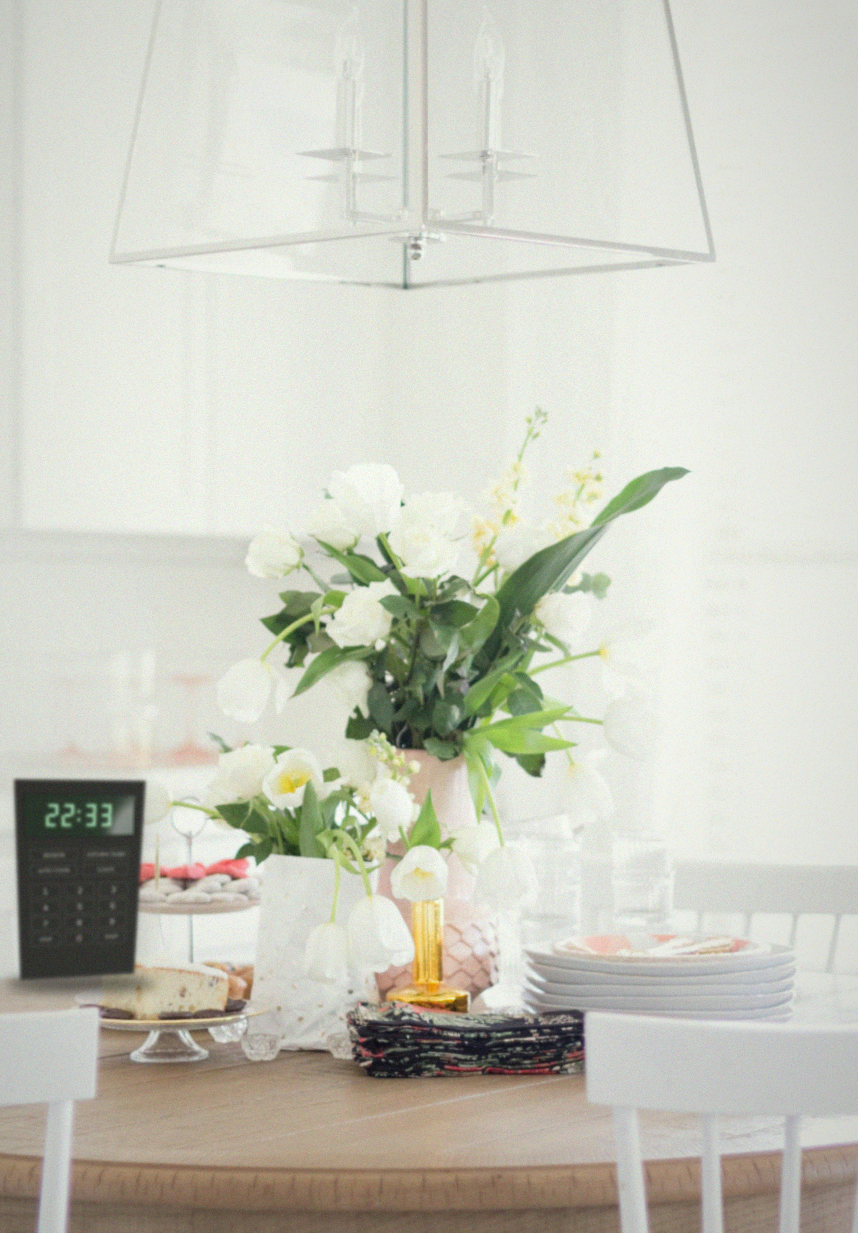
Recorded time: 22:33
